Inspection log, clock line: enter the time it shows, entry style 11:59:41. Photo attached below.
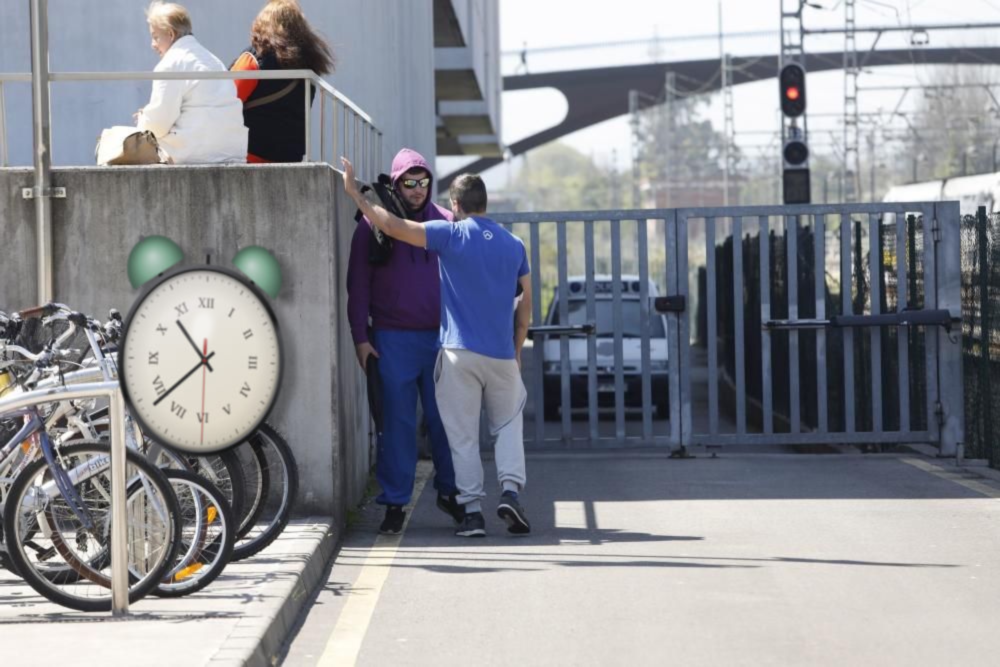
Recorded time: 10:38:30
